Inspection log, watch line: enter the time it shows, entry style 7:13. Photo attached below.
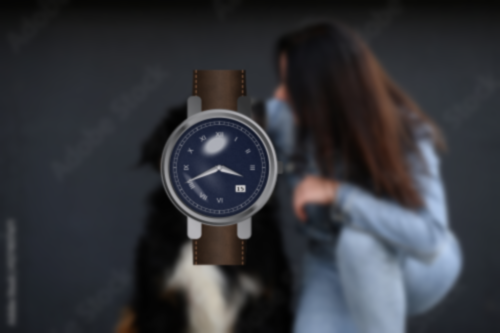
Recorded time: 3:41
